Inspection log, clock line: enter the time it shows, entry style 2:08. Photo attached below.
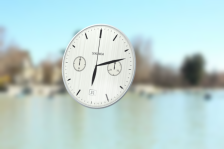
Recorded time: 6:12
